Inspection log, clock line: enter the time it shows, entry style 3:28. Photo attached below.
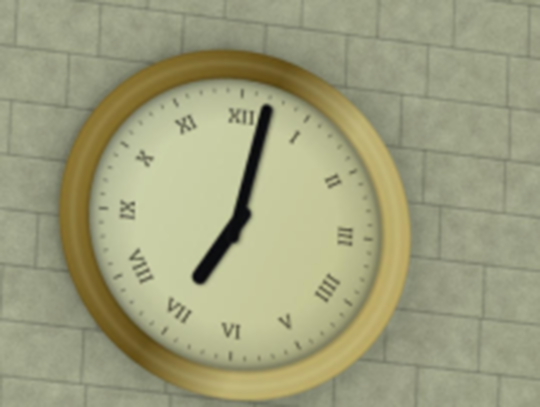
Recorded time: 7:02
